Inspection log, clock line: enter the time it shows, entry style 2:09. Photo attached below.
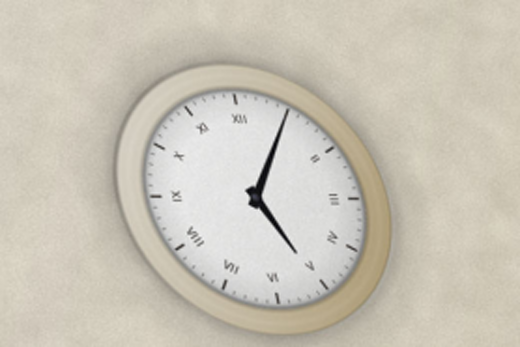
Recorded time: 5:05
